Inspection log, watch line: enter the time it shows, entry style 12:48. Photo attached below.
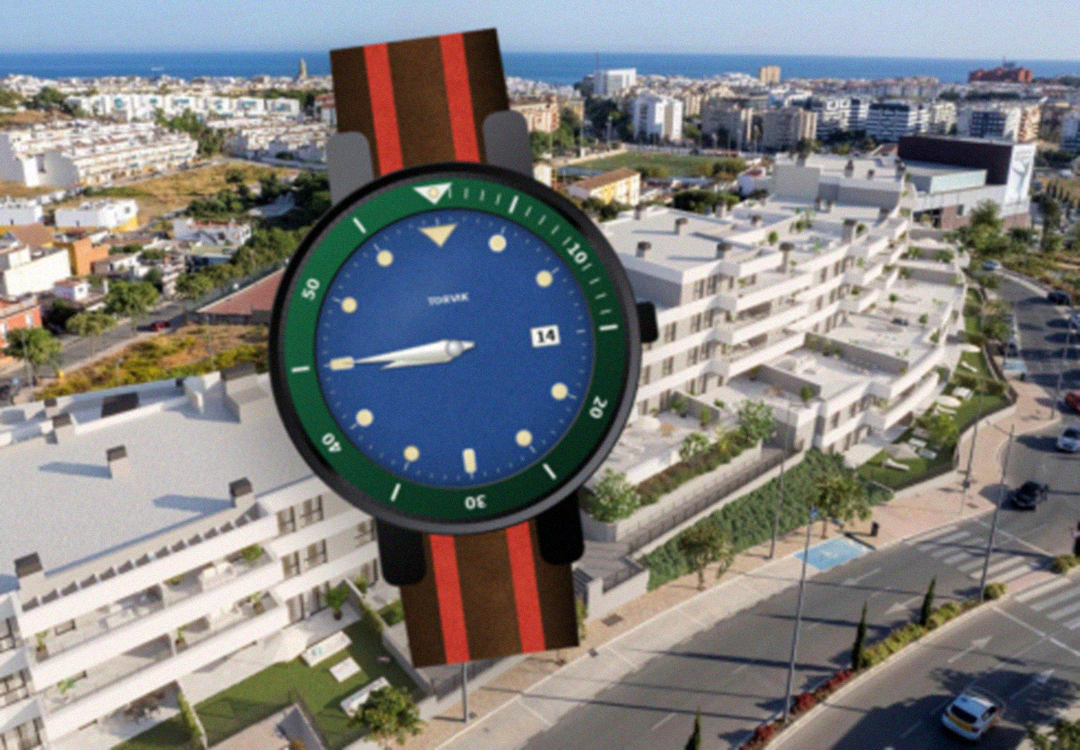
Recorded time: 8:45
